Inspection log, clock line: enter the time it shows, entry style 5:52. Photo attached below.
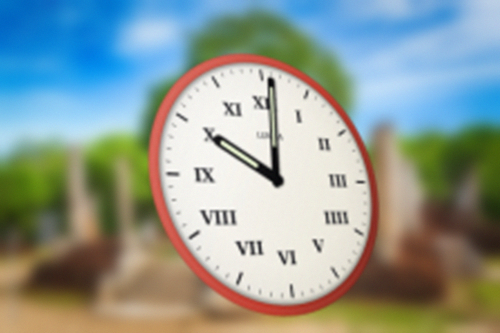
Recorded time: 10:01
